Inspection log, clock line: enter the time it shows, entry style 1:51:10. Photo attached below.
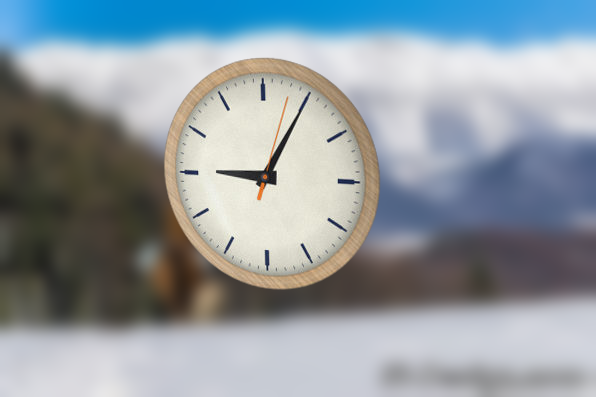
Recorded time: 9:05:03
